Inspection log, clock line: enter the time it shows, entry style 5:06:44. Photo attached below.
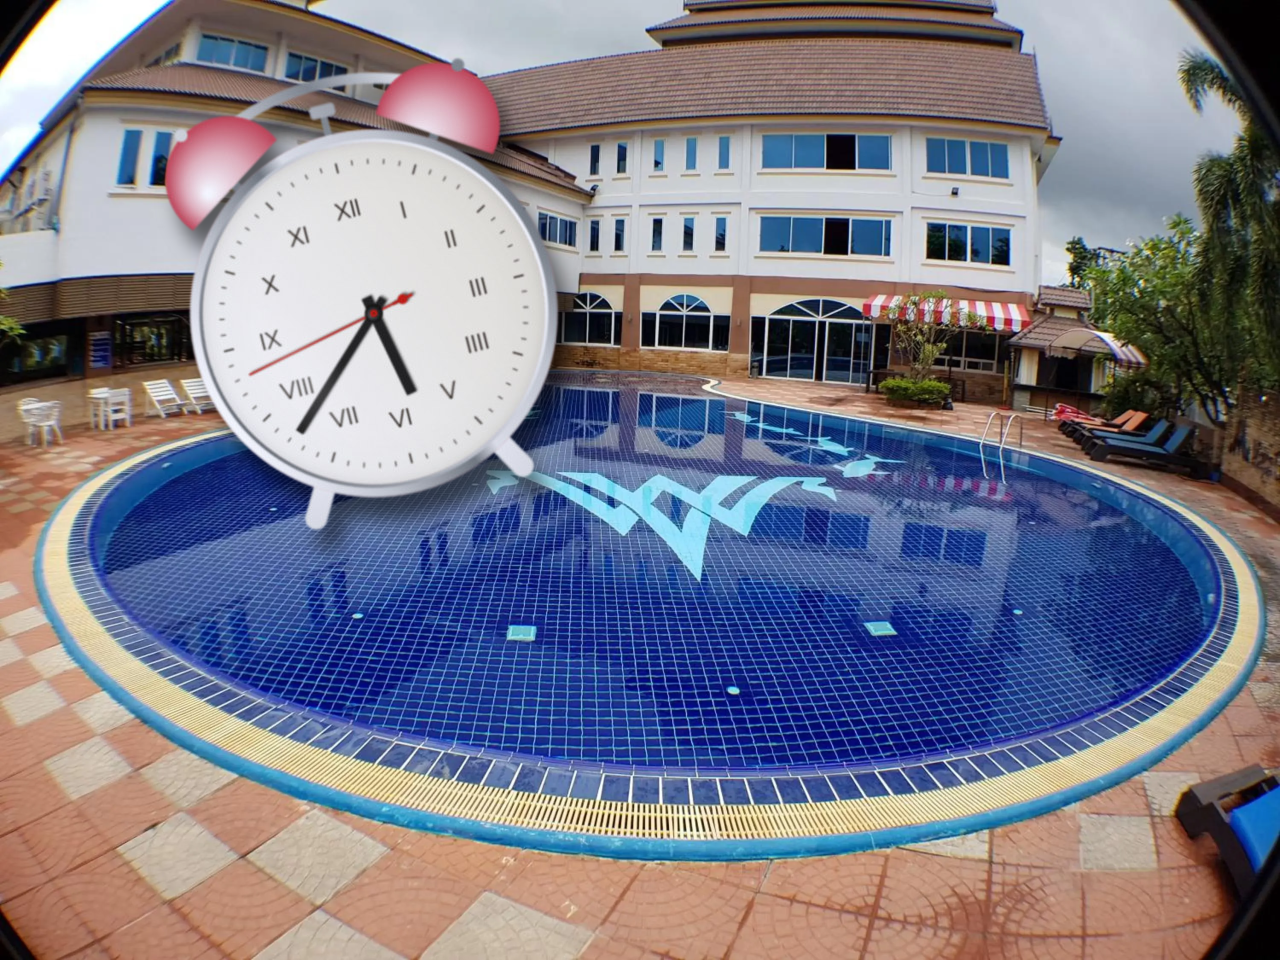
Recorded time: 5:37:43
